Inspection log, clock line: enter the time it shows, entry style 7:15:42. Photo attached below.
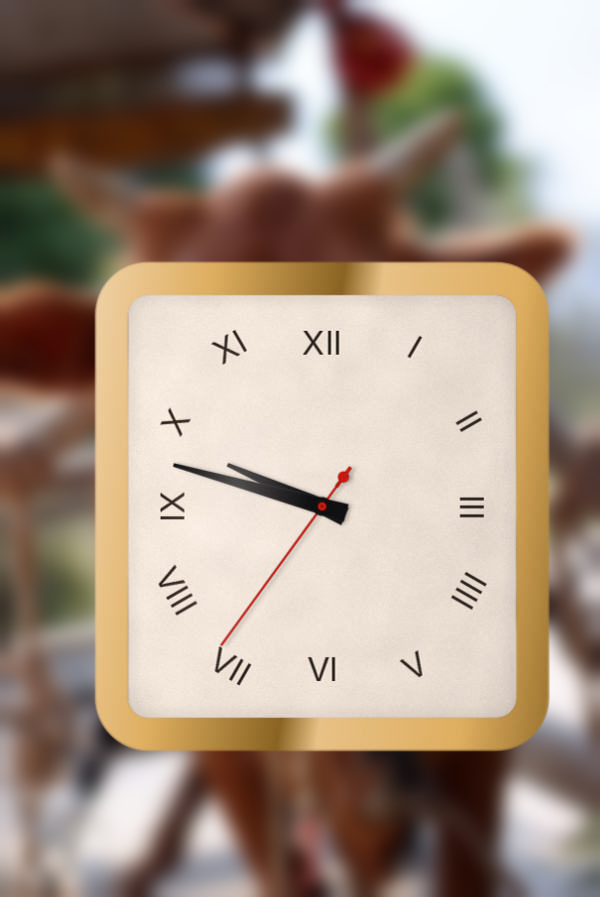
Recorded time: 9:47:36
